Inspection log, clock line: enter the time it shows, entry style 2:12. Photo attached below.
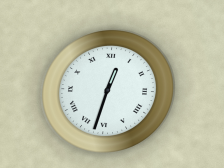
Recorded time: 12:32
